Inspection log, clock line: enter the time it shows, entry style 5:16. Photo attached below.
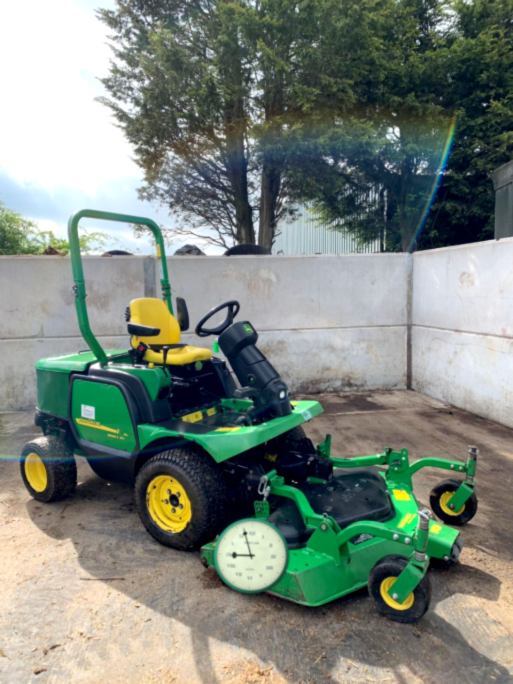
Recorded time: 8:57
